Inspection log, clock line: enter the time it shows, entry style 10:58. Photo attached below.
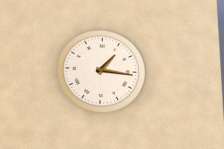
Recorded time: 1:16
